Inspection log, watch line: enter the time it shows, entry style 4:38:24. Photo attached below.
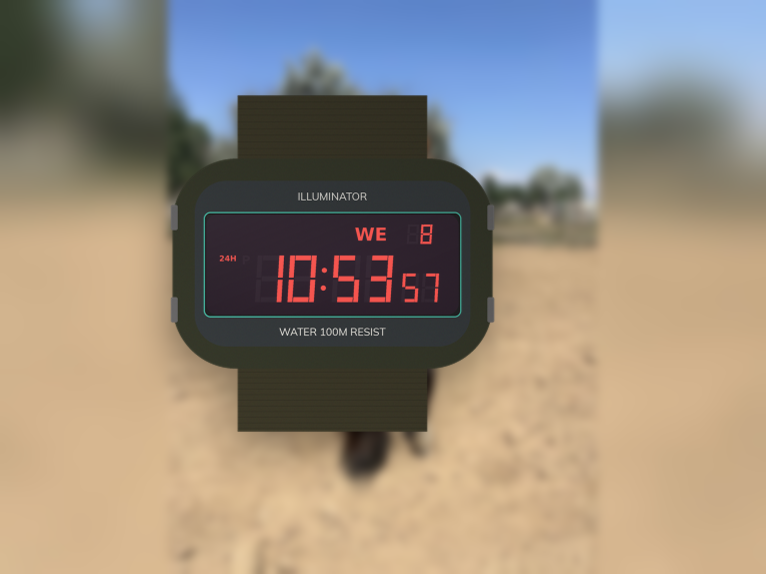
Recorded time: 10:53:57
